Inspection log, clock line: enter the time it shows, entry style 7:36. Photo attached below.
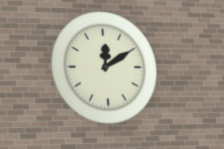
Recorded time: 12:10
